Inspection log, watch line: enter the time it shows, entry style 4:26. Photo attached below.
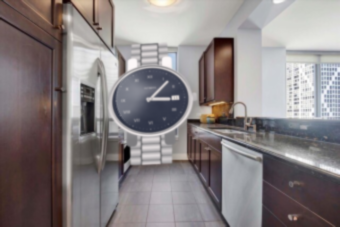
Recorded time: 3:07
